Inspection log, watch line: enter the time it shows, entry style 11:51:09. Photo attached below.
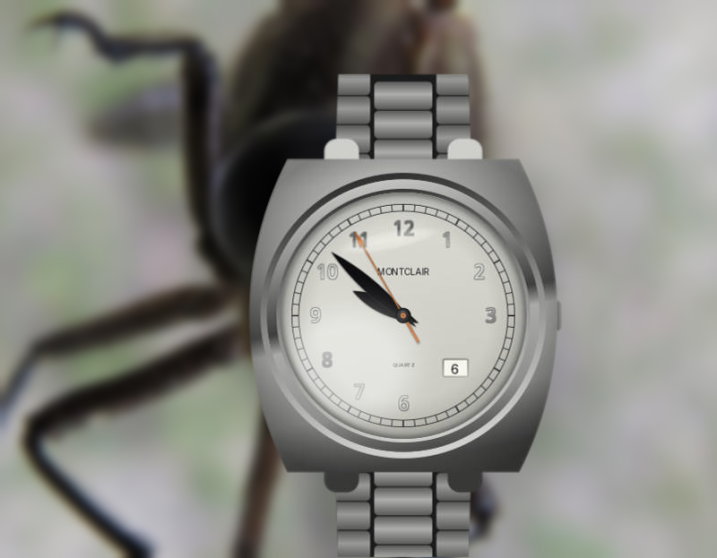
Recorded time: 9:51:55
